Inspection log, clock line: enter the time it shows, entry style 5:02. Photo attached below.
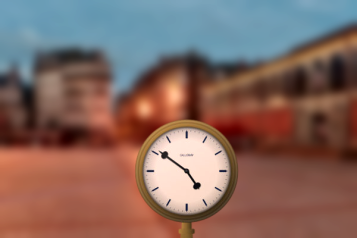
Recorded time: 4:51
